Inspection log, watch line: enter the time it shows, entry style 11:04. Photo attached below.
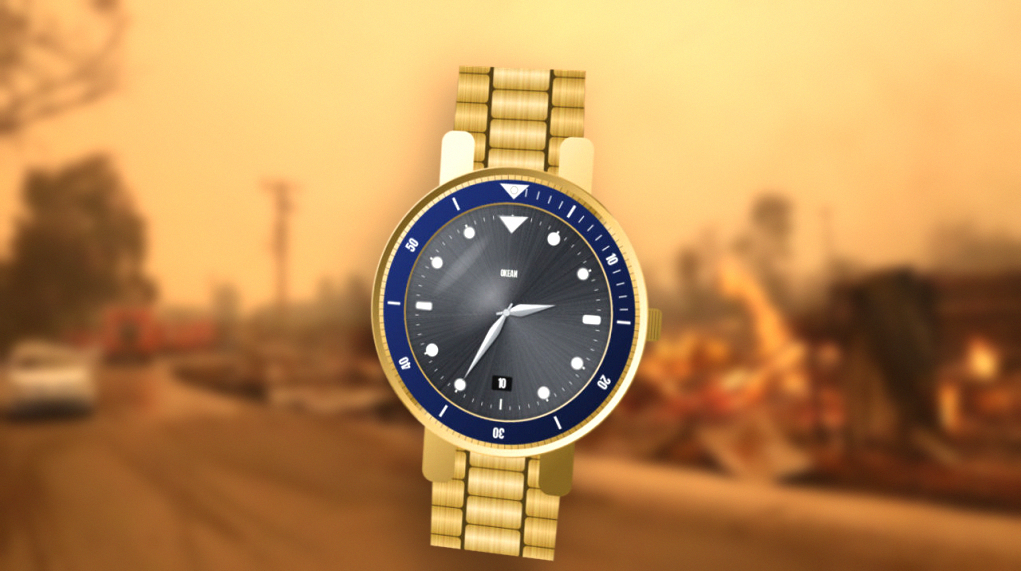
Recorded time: 2:35
